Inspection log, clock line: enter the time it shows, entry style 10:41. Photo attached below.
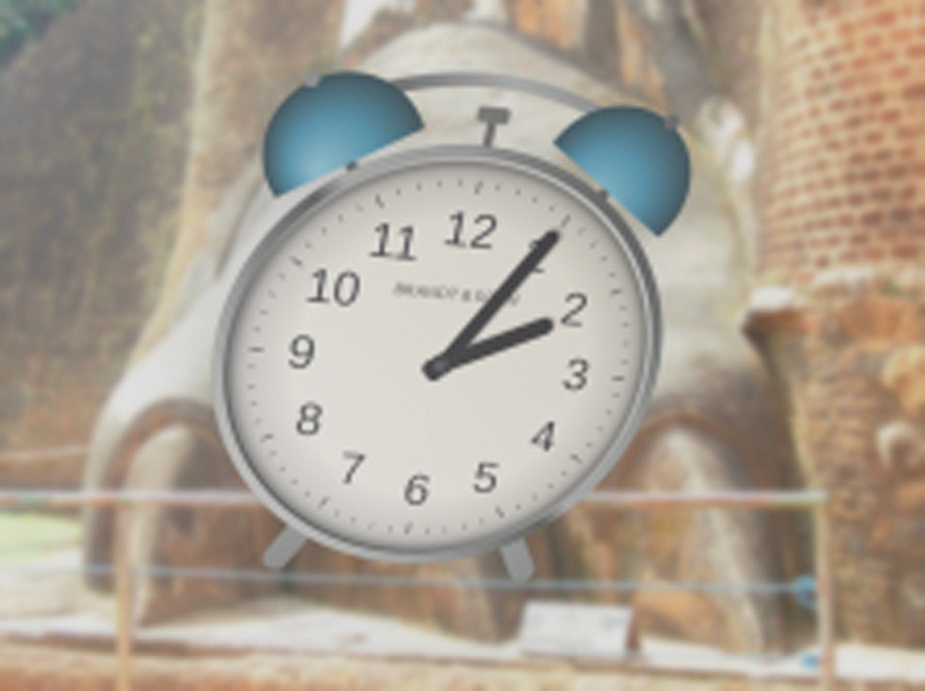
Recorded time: 2:05
